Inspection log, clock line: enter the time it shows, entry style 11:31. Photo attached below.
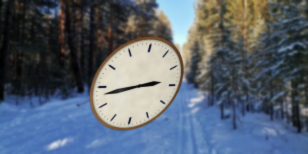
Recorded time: 2:43
